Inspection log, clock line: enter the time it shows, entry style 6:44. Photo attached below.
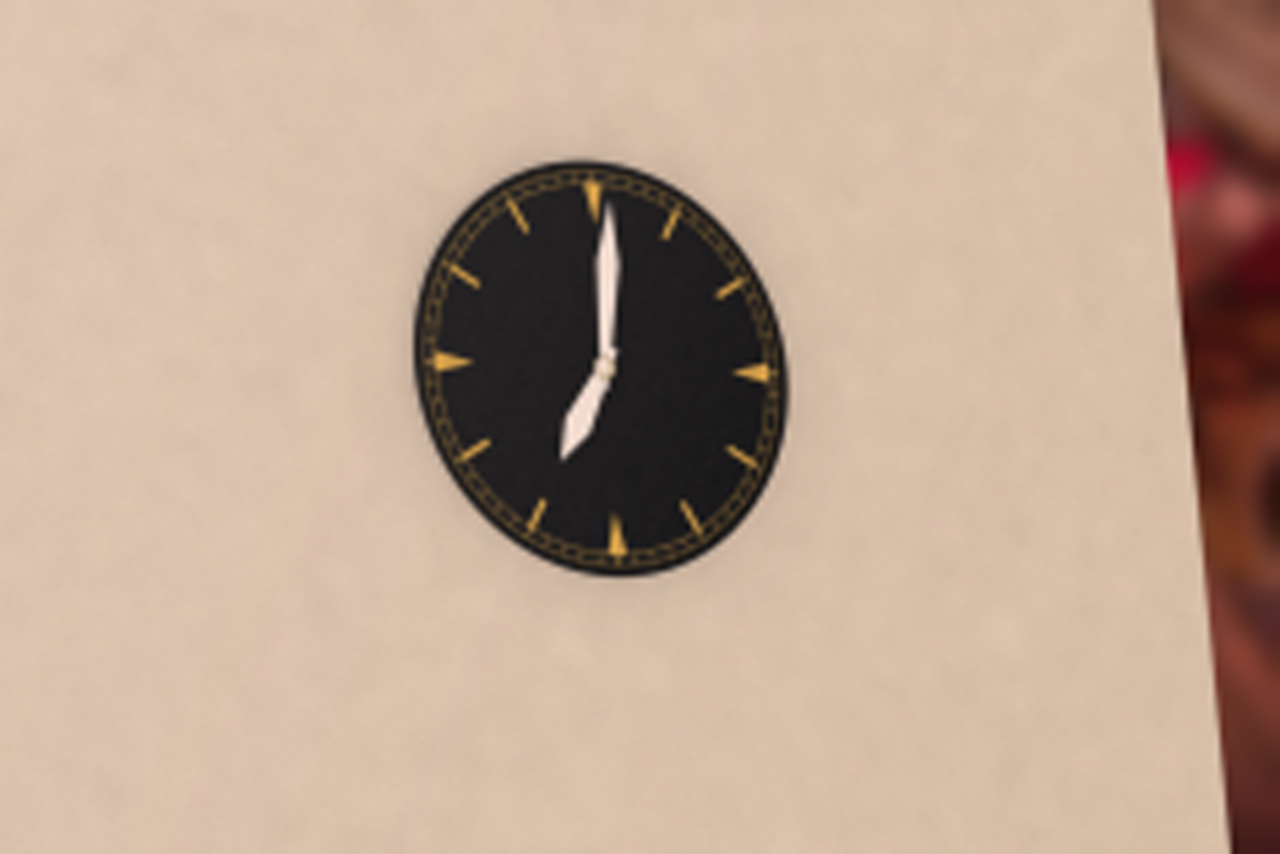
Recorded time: 7:01
